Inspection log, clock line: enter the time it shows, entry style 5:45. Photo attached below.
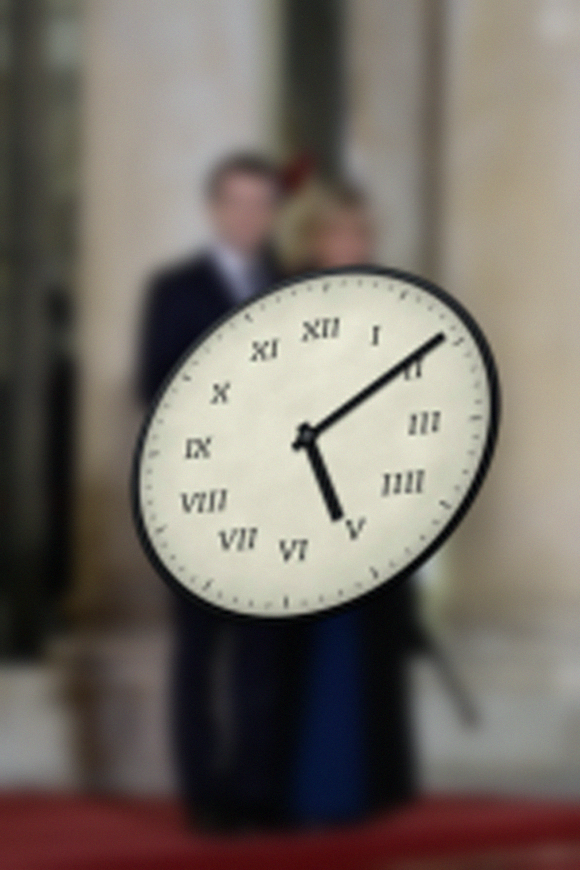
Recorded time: 5:09
